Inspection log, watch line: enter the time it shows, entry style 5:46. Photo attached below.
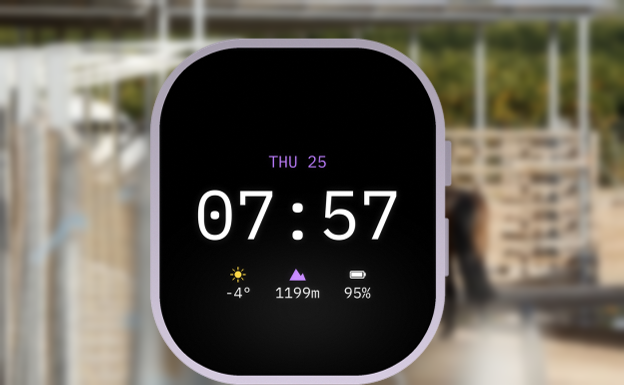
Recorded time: 7:57
